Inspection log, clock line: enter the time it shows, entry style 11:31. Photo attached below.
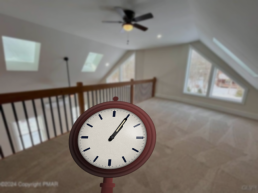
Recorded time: 1:05
